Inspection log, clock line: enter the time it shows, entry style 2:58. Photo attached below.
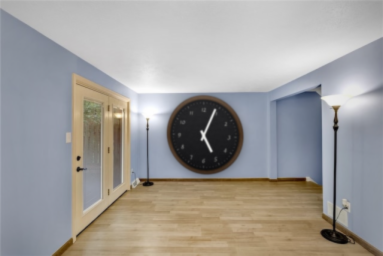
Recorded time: 5:04
